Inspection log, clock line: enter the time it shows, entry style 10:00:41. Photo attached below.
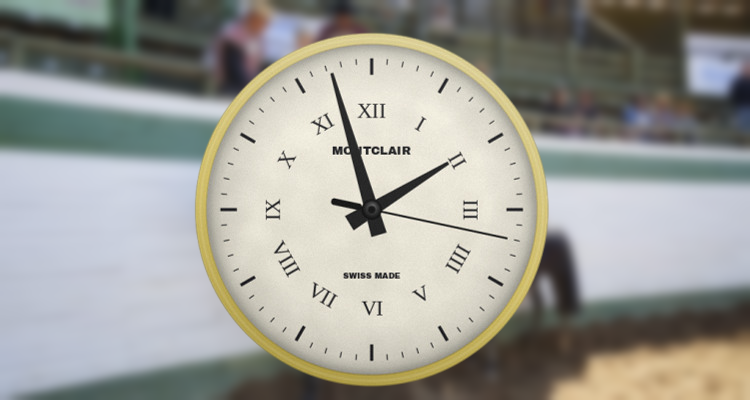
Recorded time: 1:57:17
